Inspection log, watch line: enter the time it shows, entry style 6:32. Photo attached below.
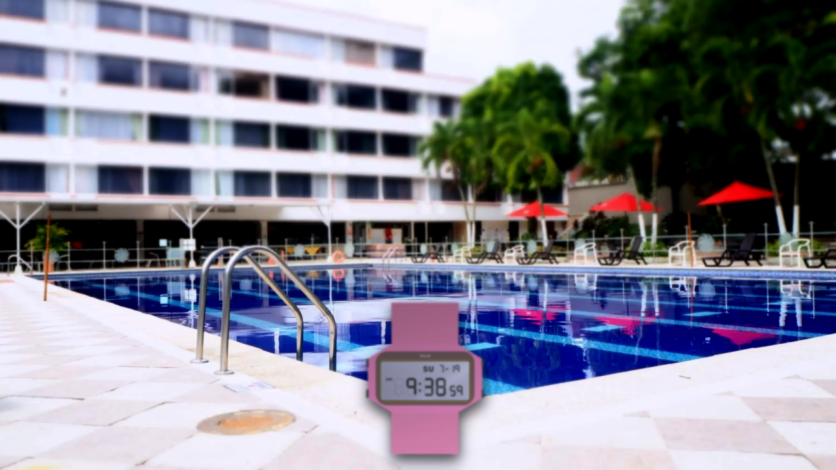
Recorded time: 9:38
